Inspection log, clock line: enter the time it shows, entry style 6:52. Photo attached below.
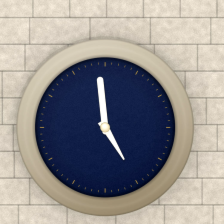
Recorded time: 4:59
